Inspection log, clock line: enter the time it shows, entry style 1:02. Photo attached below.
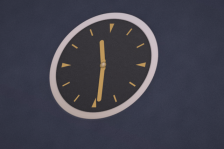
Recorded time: 11:29
